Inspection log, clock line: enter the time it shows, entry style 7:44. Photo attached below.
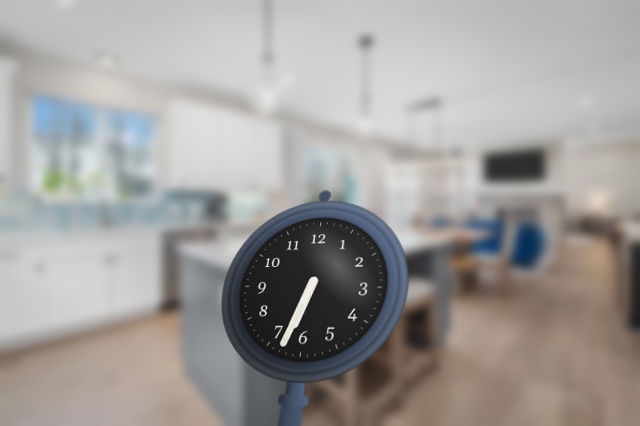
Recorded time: 6:33
